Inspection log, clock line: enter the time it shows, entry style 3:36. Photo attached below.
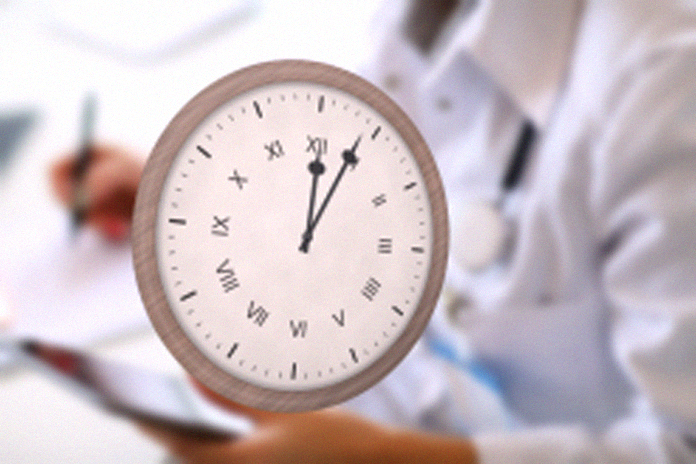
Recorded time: 12:04
